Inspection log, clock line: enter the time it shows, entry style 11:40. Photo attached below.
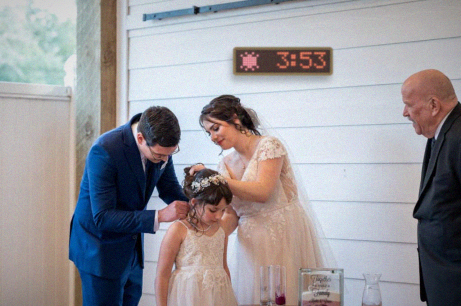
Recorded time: 3:53
